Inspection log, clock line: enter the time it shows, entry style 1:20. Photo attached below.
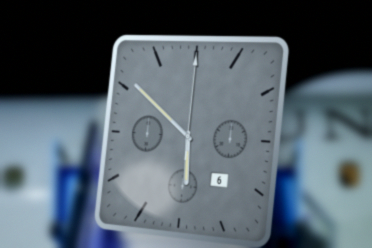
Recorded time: 5:51
